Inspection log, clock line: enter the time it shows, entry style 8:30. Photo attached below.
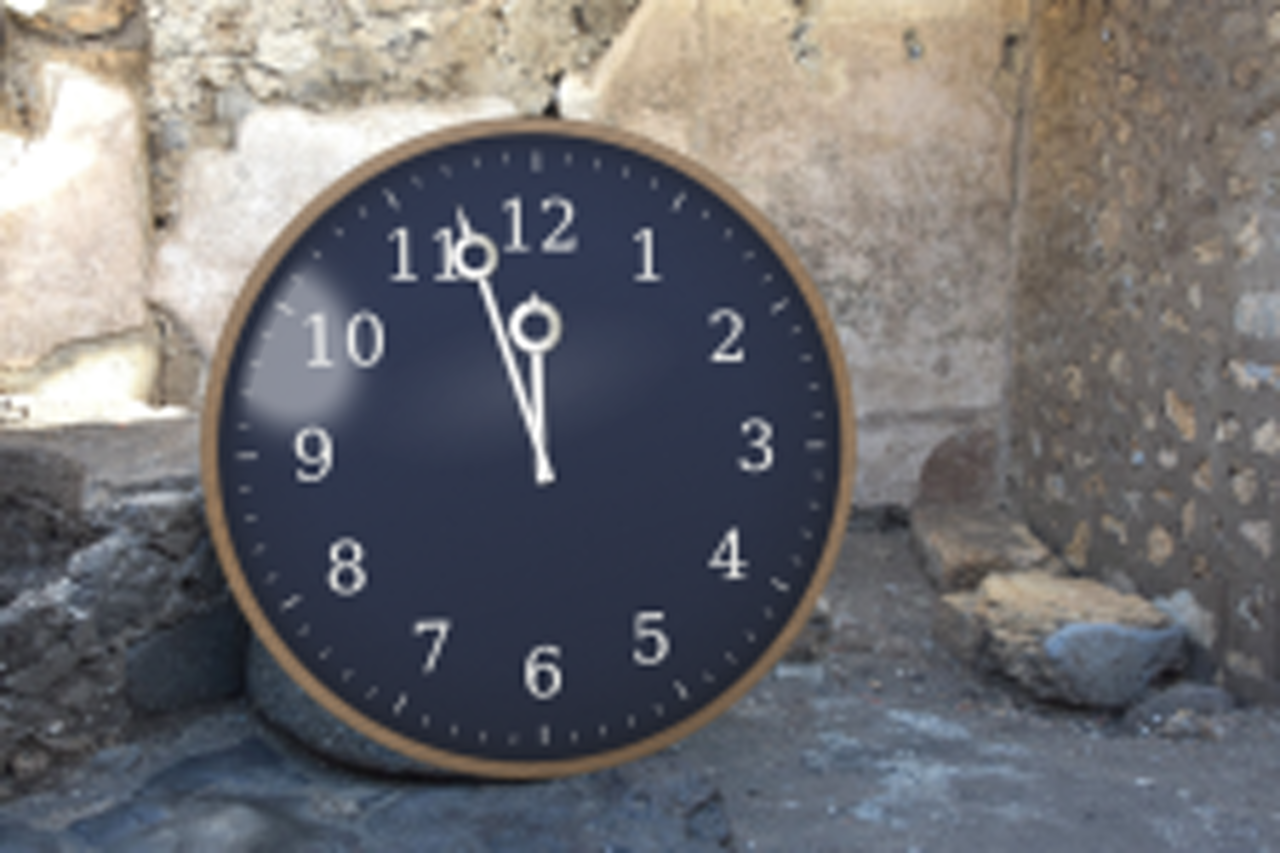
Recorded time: 11:57
